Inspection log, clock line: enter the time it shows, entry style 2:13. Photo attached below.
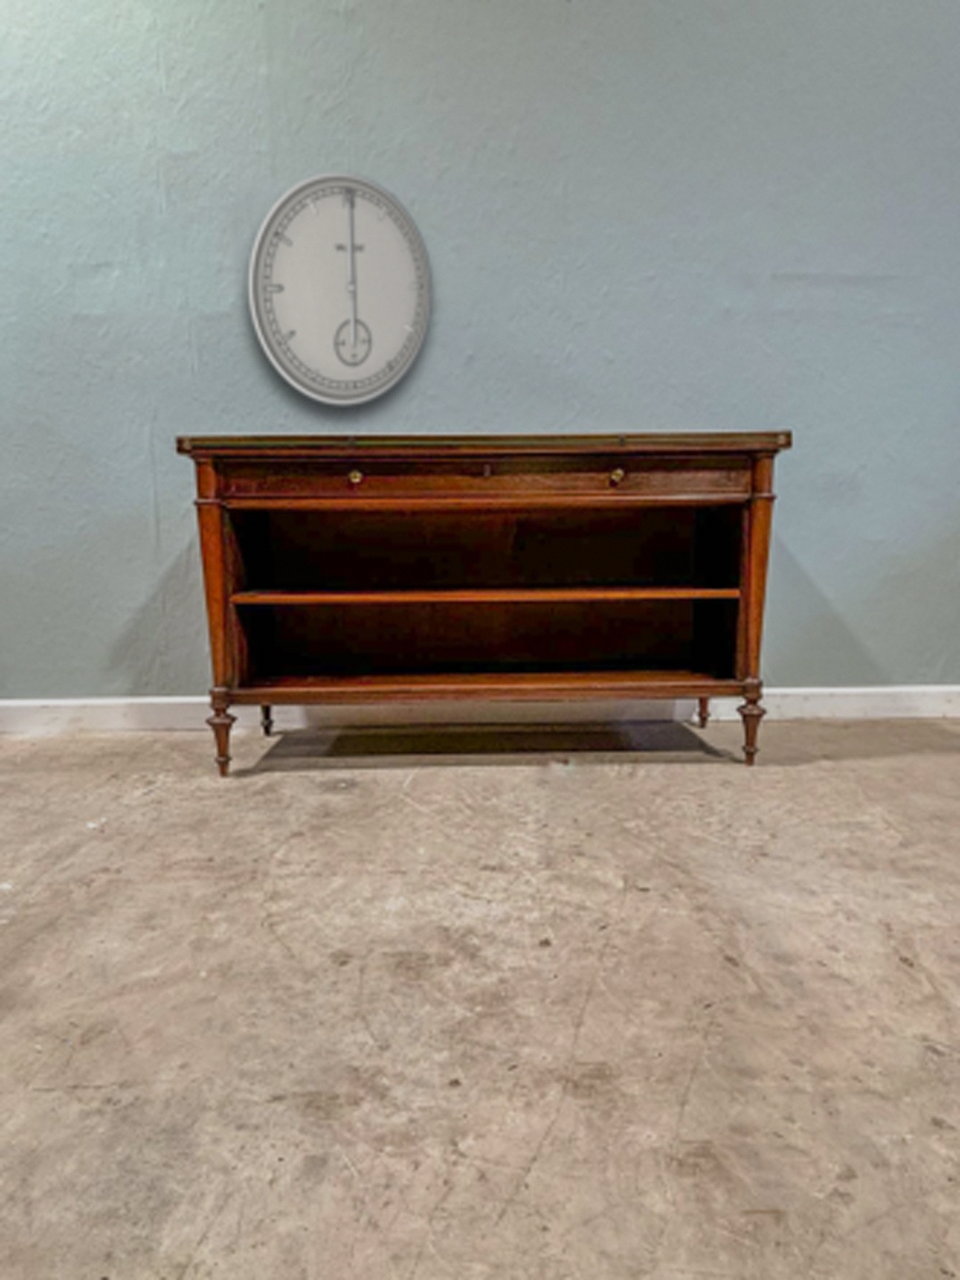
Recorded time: 6:00
